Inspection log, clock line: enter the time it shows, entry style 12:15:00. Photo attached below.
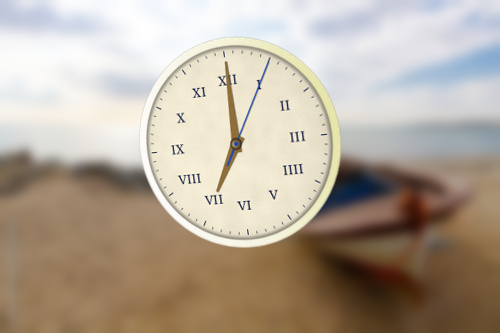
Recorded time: 7:00:05
